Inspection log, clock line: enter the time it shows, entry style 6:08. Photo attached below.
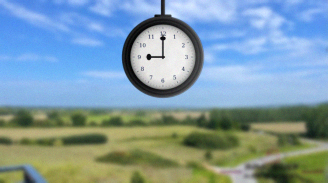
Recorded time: 9:00
